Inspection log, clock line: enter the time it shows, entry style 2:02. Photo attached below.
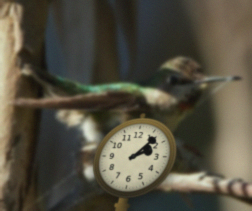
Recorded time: 2:07
